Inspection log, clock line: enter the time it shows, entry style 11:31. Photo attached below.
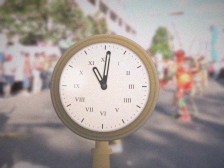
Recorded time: 11:01
